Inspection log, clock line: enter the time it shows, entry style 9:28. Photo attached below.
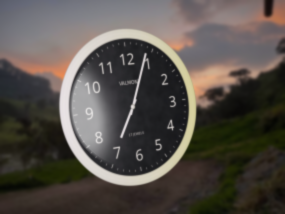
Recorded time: 7:04
